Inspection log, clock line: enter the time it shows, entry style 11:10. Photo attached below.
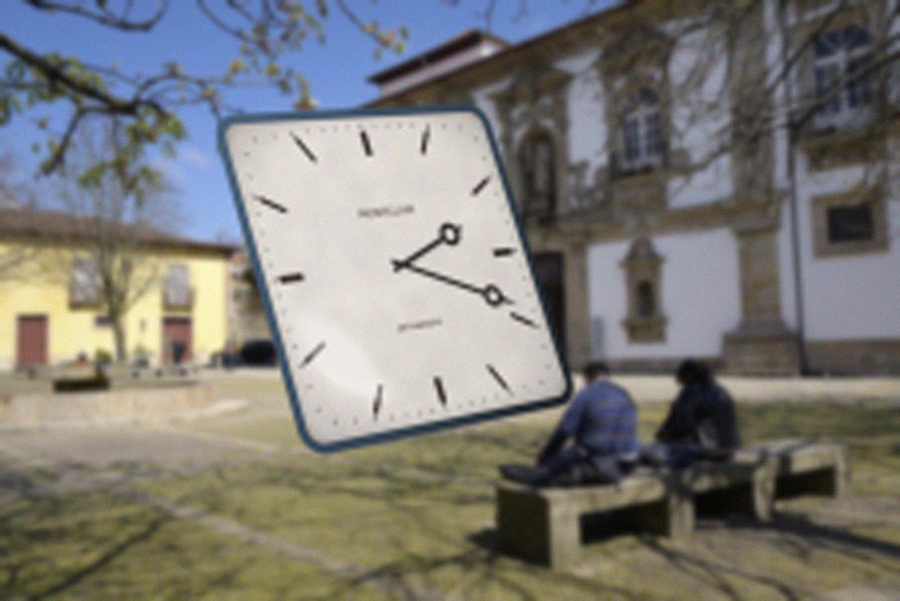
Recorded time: 2:19
